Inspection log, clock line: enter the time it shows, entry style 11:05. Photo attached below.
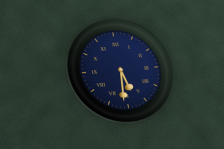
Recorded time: 5:31
